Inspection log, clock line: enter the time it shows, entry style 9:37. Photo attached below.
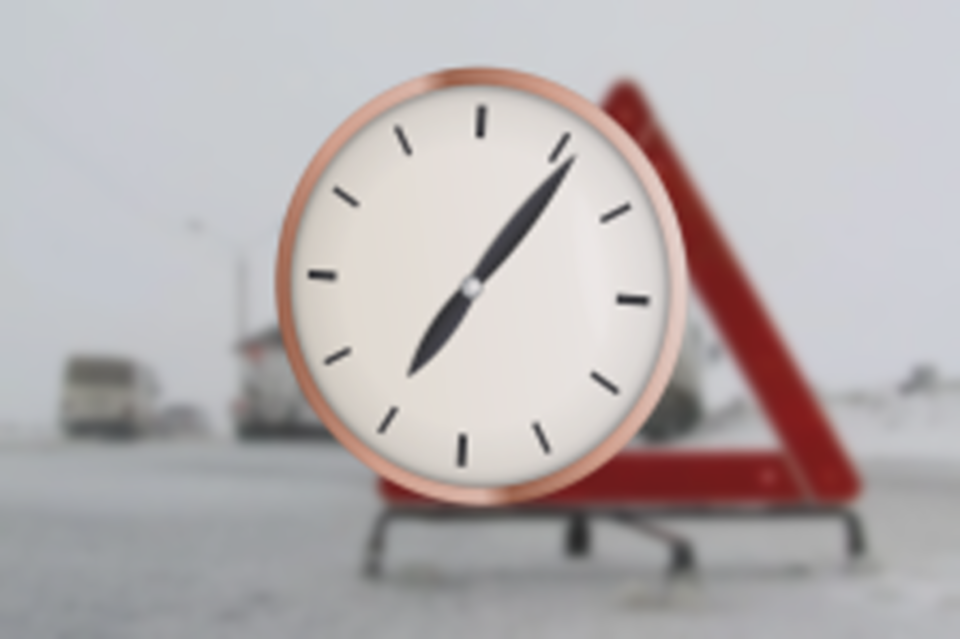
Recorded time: 7:06
